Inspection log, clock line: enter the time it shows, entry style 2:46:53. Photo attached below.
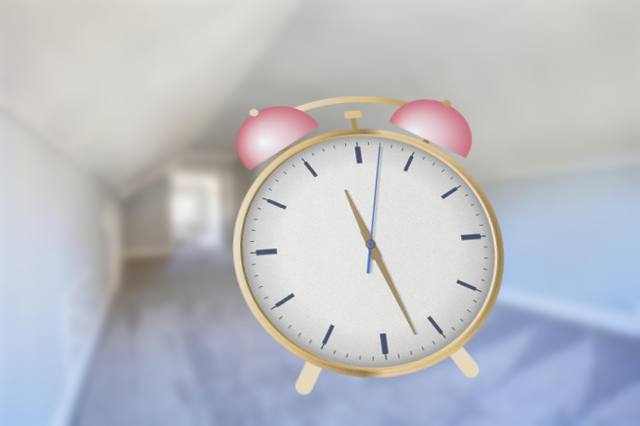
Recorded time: 11:27:02
